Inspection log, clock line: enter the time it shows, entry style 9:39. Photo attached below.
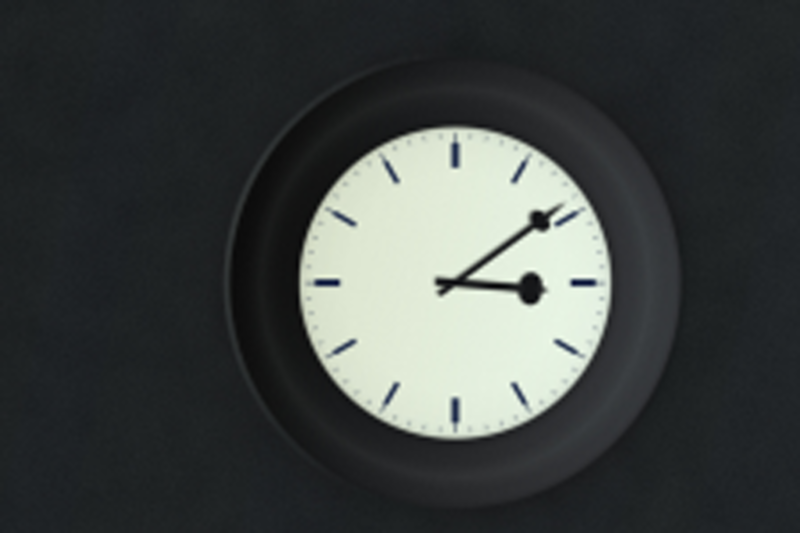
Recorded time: 3:09
